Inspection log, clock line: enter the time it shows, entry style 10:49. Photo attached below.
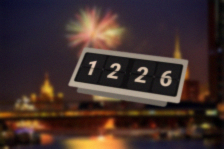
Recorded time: 12:26
